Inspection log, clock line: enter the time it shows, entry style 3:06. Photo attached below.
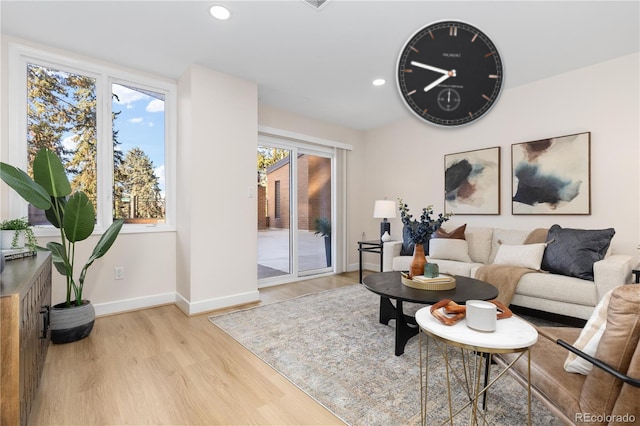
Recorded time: 7:47
